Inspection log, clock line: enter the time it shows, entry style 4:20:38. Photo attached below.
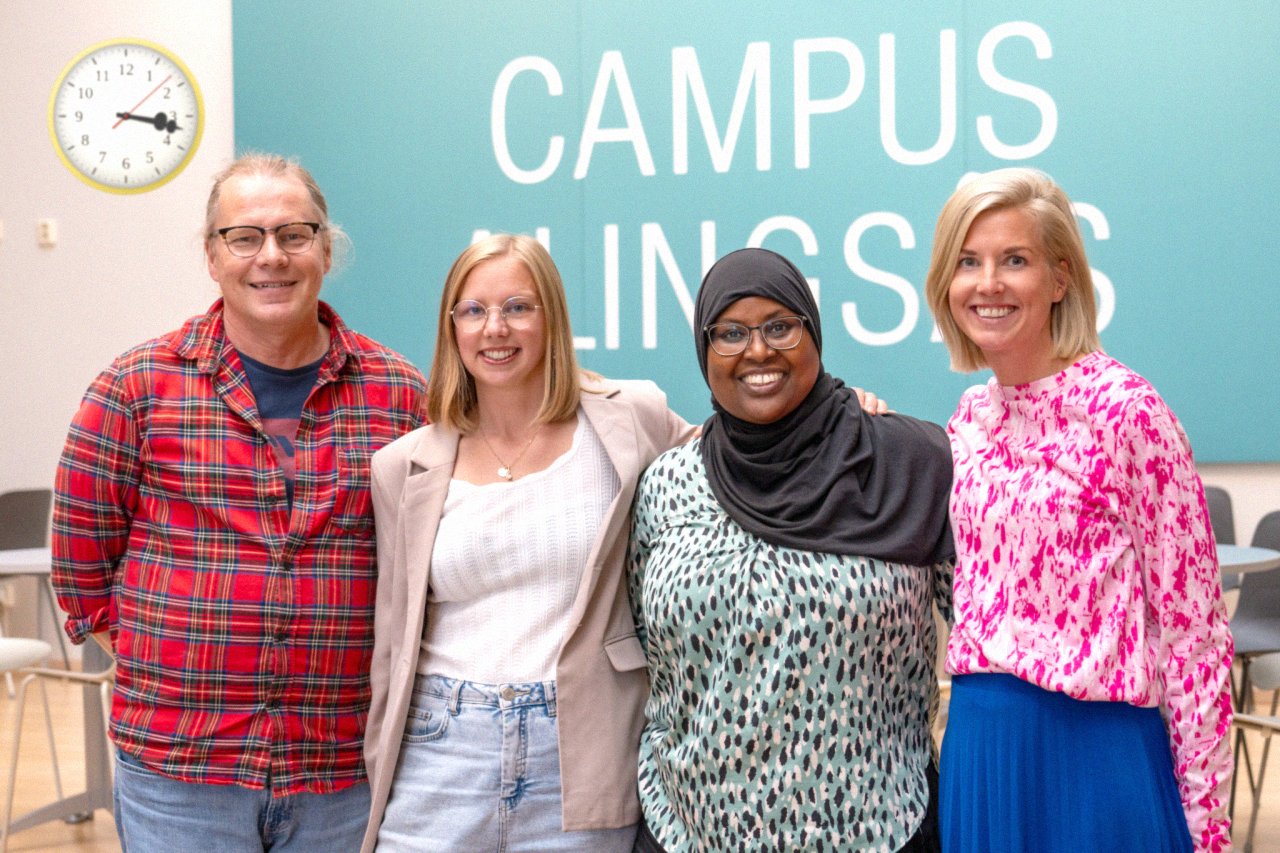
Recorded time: 3:17:08
